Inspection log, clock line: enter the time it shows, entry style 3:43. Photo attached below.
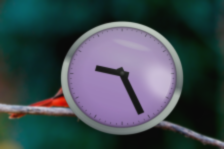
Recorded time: 9:26
